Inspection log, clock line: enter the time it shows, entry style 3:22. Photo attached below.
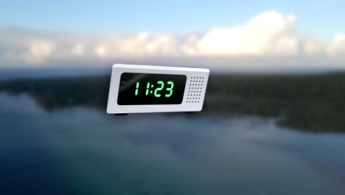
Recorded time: 11:23
